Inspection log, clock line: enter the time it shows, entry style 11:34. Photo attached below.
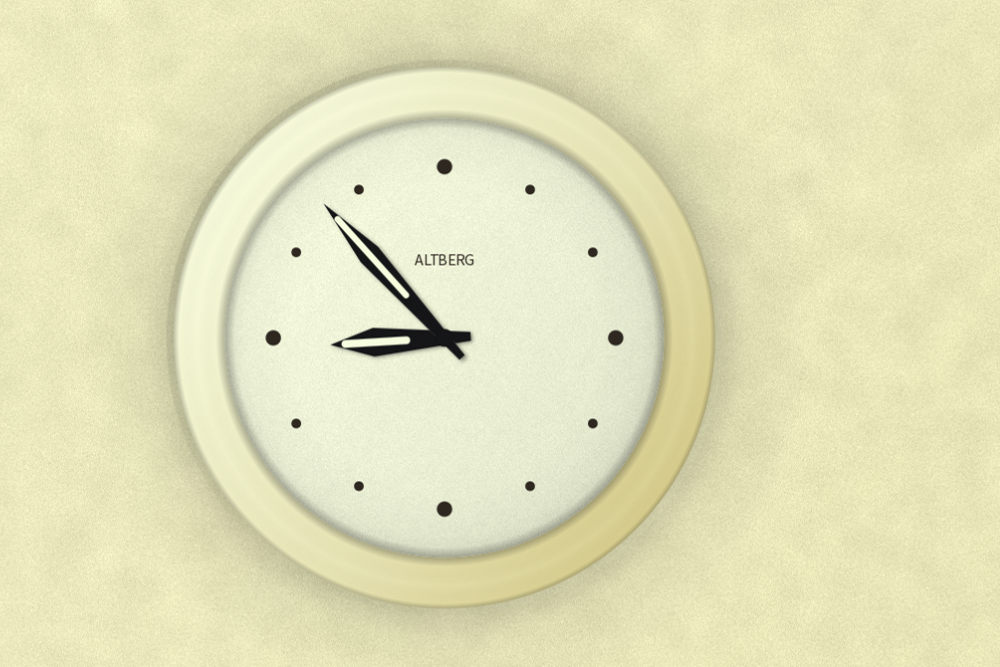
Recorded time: 8:53
